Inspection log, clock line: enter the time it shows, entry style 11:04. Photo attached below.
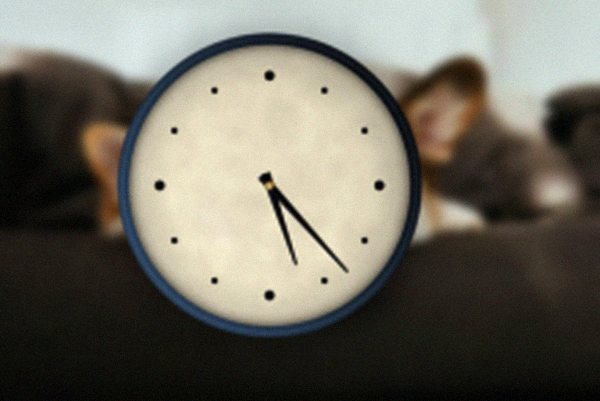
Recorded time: 5:23
